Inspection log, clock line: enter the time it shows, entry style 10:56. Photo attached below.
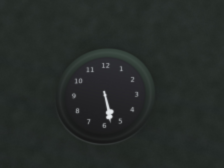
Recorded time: 5:28
